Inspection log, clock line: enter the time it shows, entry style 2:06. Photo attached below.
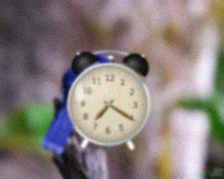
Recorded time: 7:20
